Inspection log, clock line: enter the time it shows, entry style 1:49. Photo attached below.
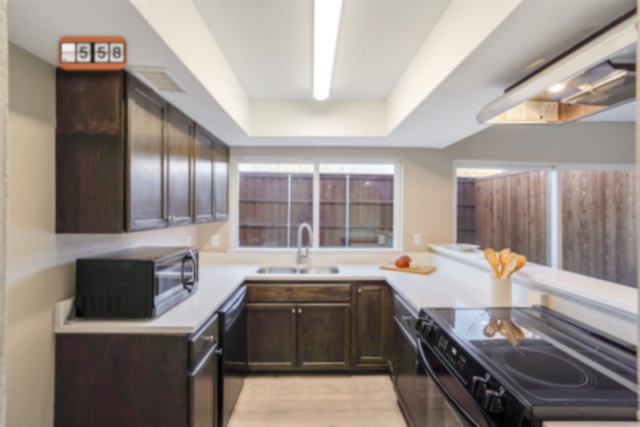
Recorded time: 5:58
